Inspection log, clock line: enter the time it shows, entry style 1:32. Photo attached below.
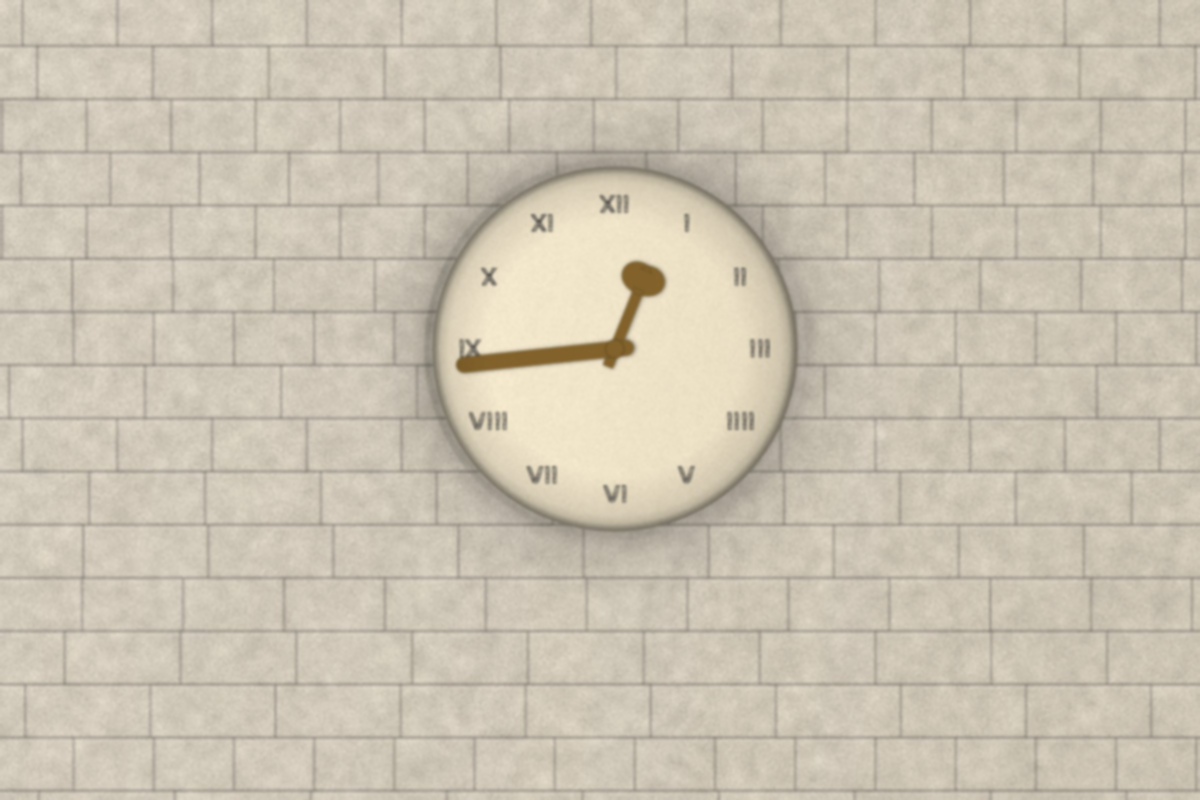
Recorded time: 12:44
